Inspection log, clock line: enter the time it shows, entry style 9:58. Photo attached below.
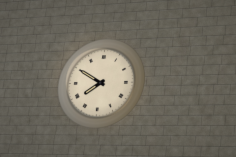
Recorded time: 7:50
